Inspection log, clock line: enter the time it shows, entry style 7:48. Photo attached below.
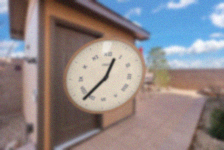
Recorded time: 12:37
